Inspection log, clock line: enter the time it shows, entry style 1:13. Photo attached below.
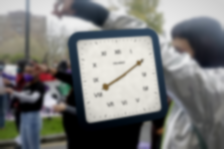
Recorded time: 8:10
